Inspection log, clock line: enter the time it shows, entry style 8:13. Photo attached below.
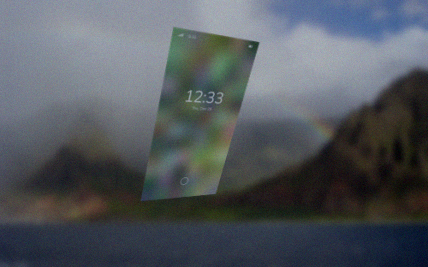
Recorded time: 12:33
